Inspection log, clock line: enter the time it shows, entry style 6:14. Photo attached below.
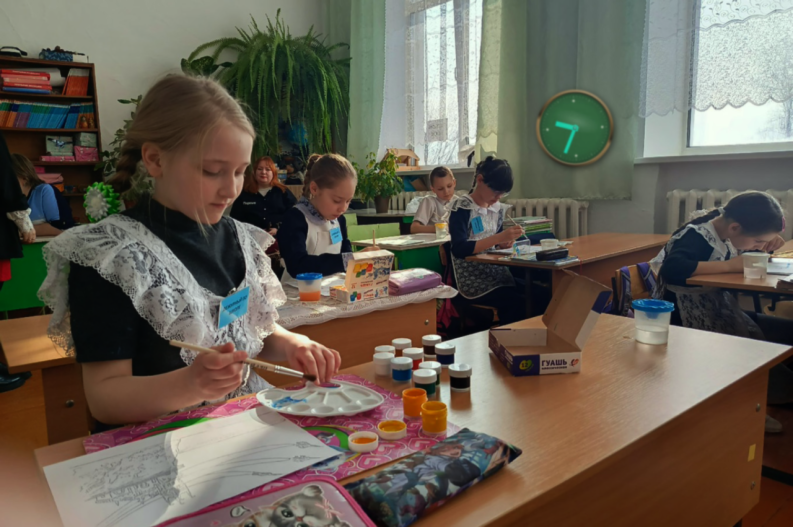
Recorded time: 9:34
